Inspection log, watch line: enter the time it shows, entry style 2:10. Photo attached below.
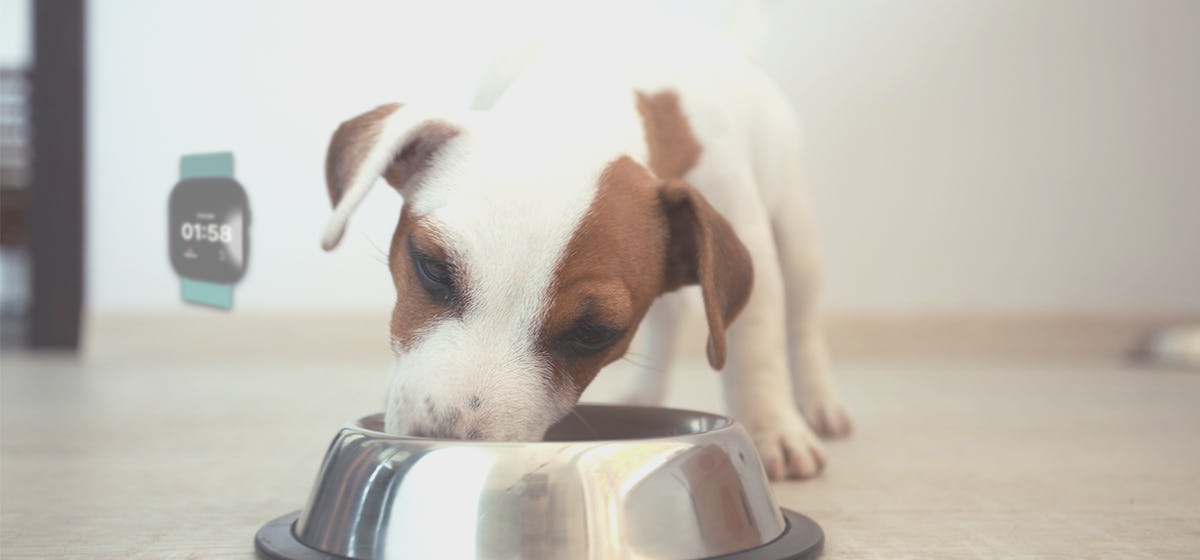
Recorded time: 1:58
